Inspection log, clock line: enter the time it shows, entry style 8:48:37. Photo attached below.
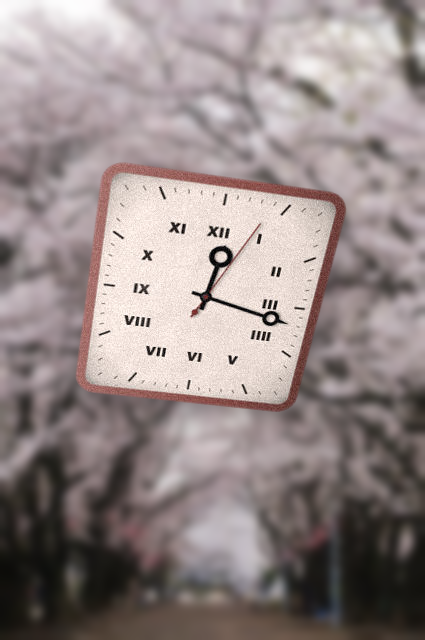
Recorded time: 12:17:04
